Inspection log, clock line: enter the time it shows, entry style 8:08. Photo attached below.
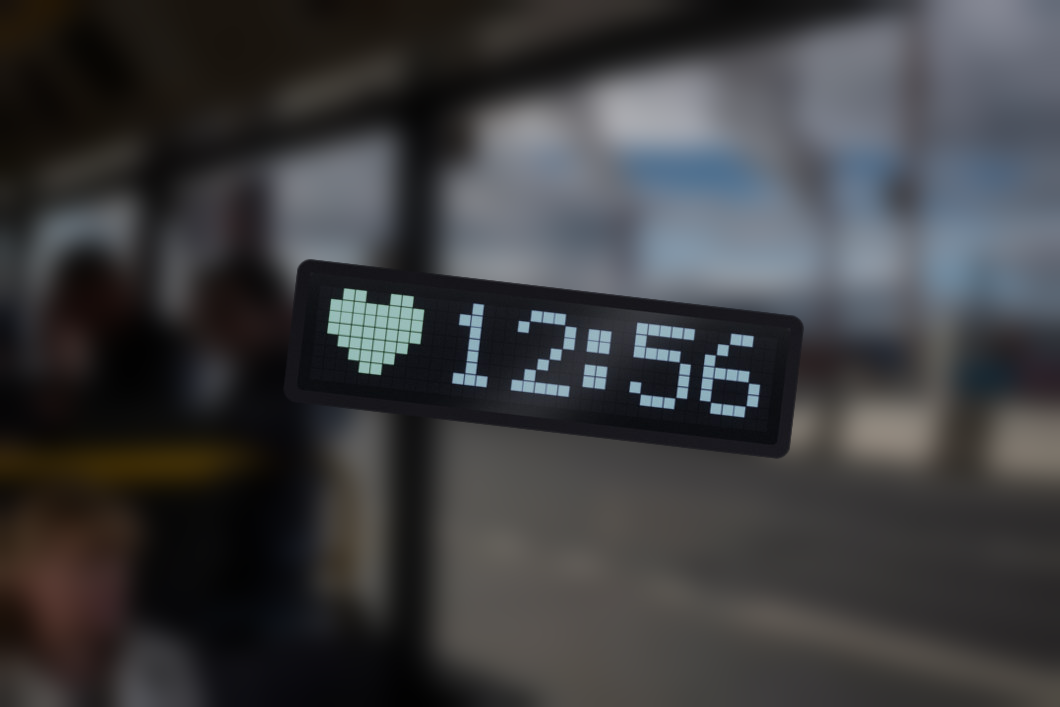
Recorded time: 12:56
